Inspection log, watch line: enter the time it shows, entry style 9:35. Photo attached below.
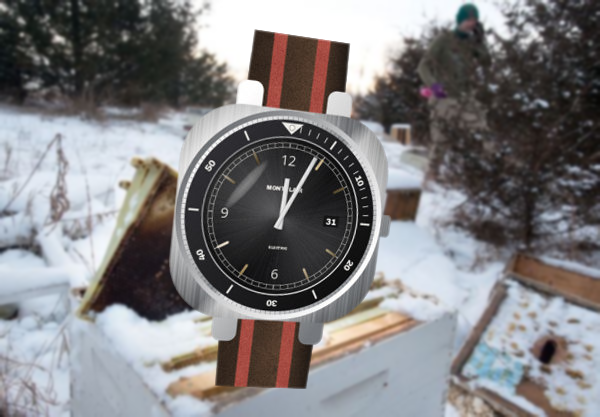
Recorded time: 12:04
